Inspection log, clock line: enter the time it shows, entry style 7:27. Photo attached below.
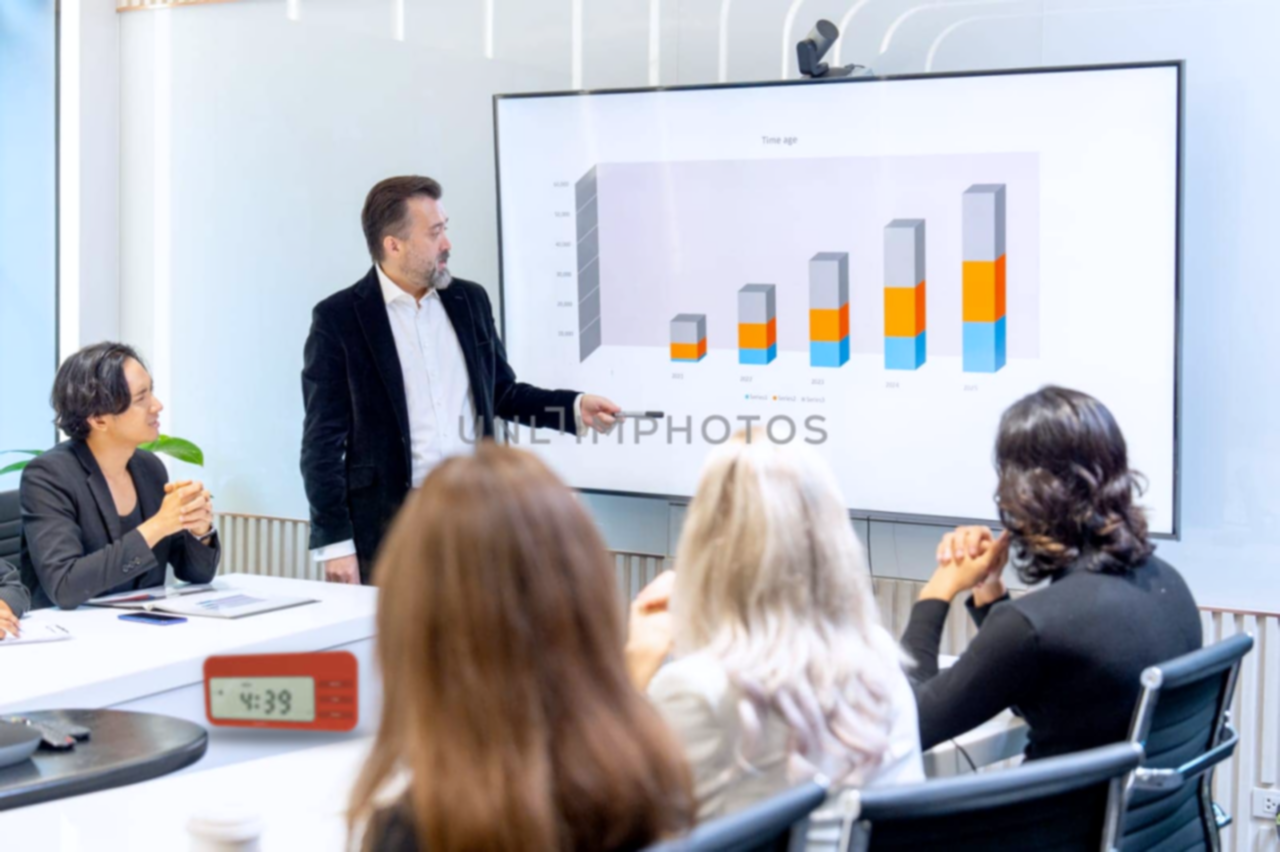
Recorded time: 4:39
